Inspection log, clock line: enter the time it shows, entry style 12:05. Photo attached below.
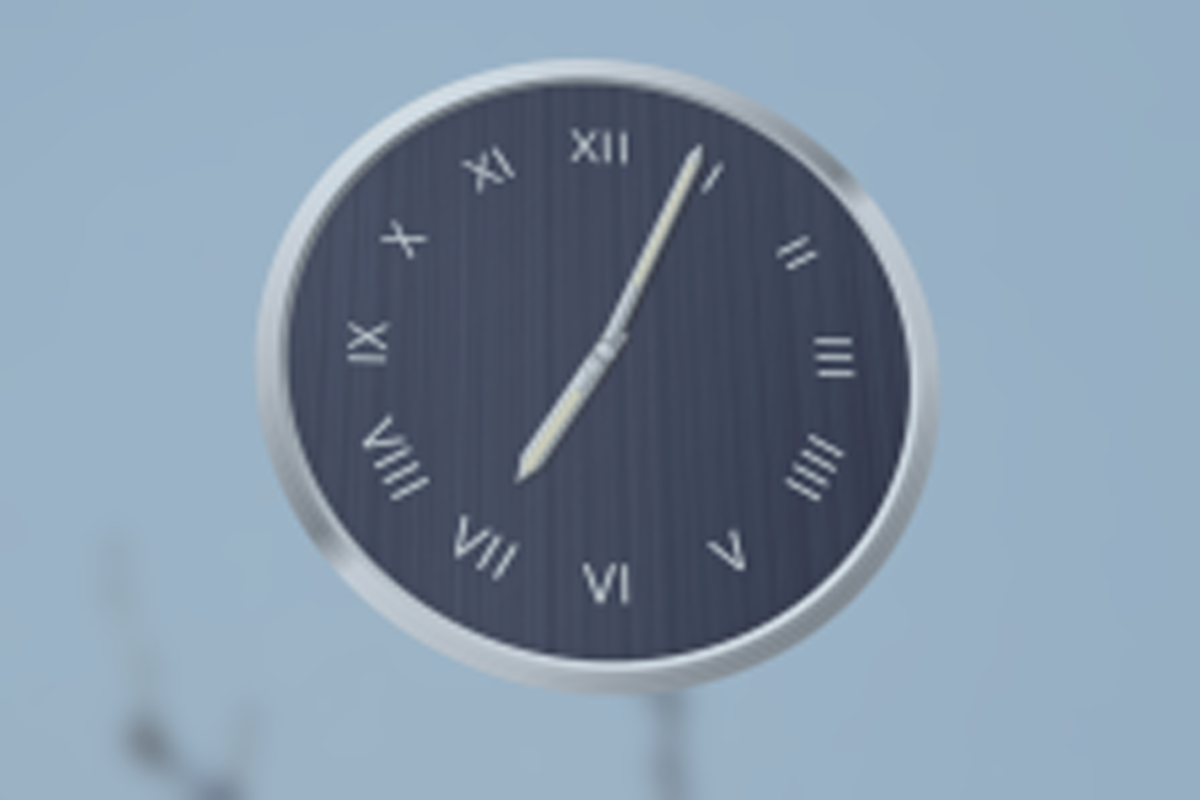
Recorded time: 7:04
